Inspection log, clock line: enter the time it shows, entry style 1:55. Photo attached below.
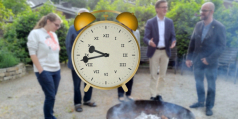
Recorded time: 9:43
